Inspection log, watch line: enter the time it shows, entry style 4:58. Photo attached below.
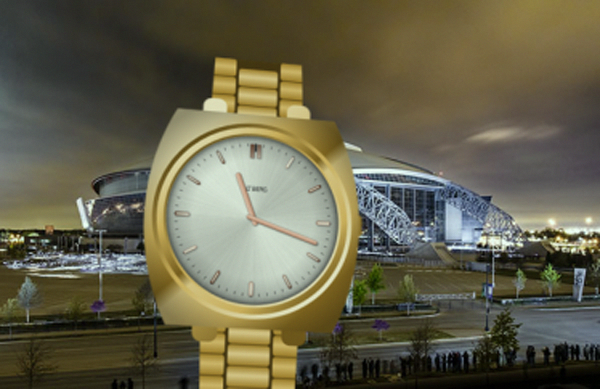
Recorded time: 11:18
